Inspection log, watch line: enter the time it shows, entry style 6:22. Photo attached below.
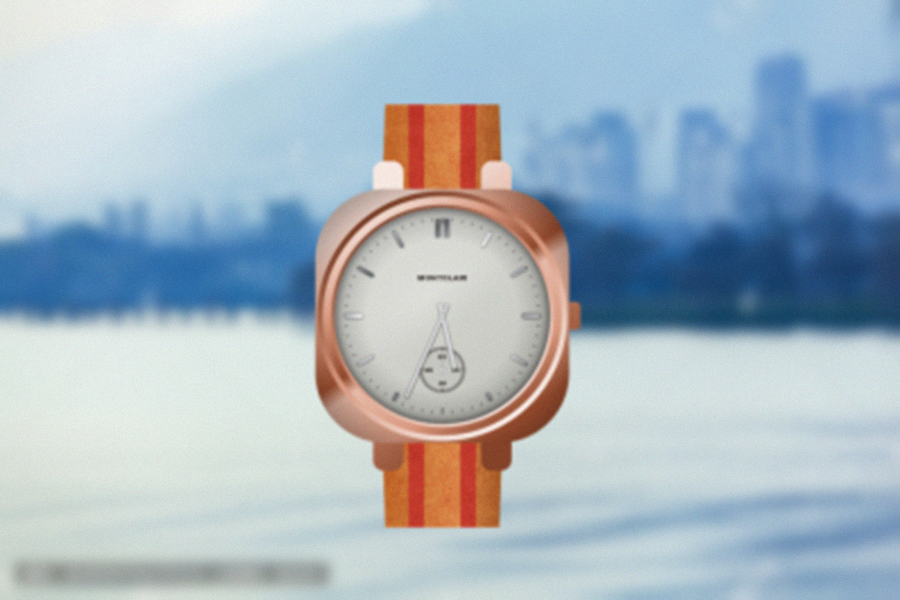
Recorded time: 5:34
